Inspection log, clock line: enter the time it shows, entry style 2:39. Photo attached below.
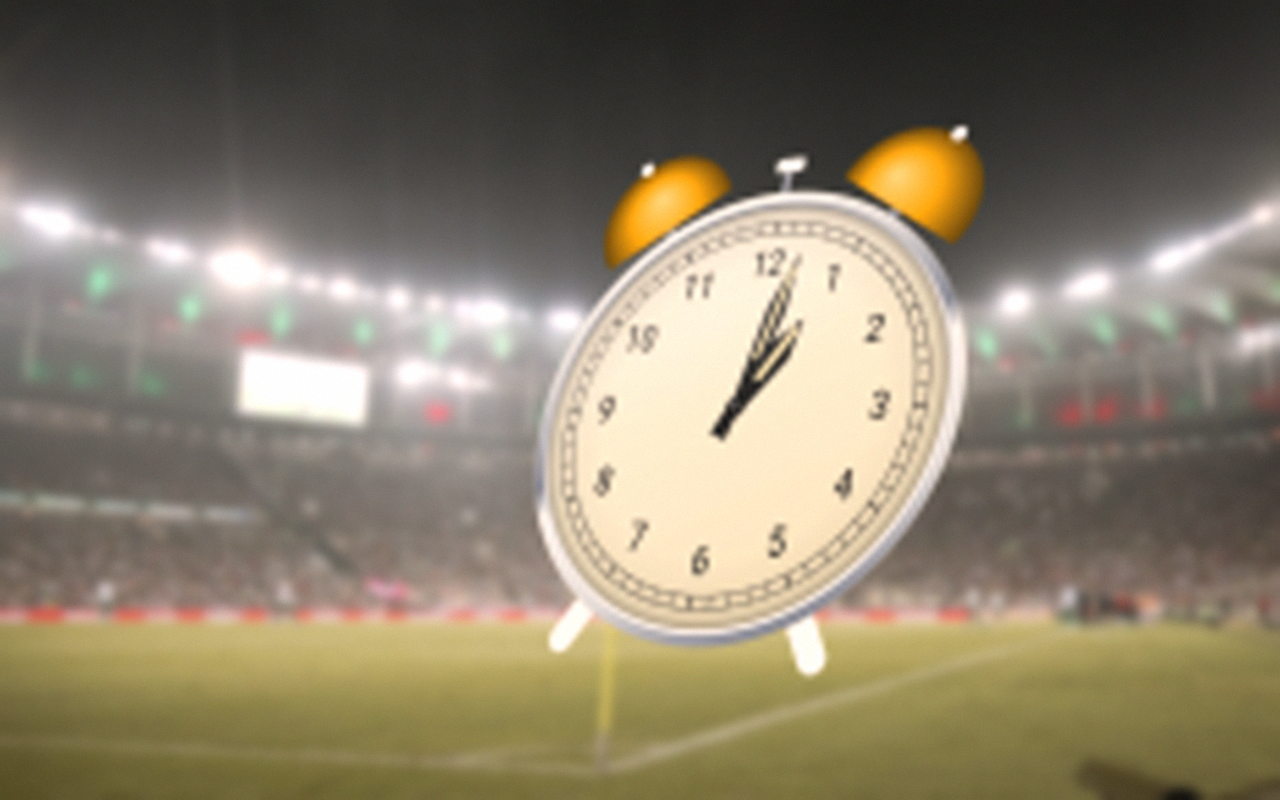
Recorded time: 1:02
